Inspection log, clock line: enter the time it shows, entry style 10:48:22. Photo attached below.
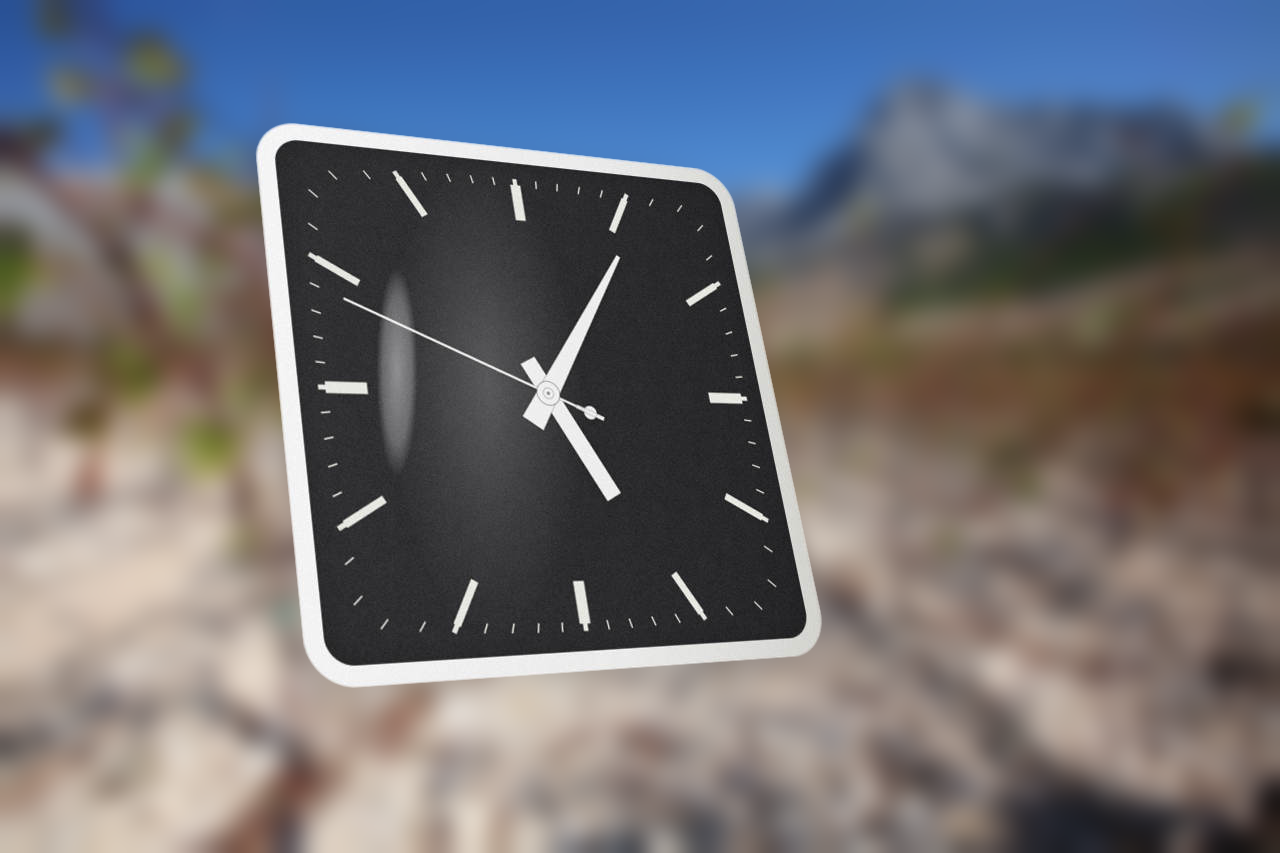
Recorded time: 5:05:49
